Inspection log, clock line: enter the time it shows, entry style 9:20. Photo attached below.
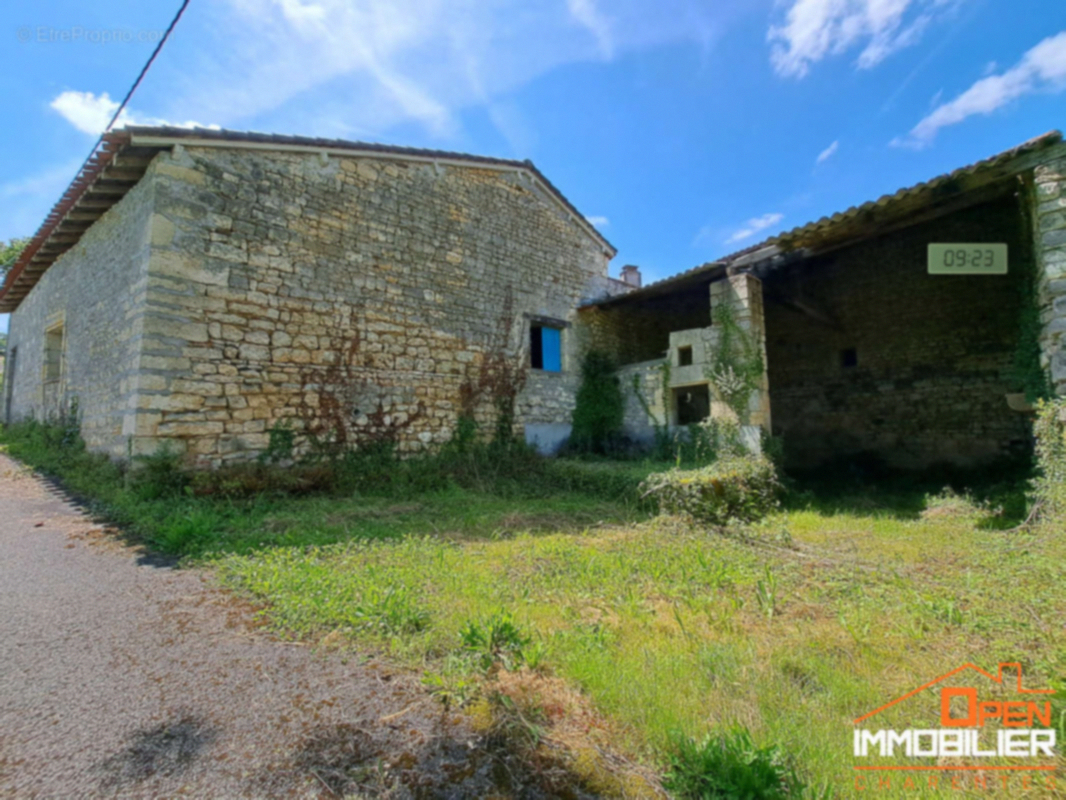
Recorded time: 9:23
